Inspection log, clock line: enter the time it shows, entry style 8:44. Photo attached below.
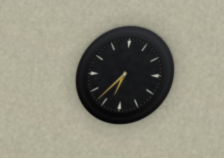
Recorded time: 6:37
